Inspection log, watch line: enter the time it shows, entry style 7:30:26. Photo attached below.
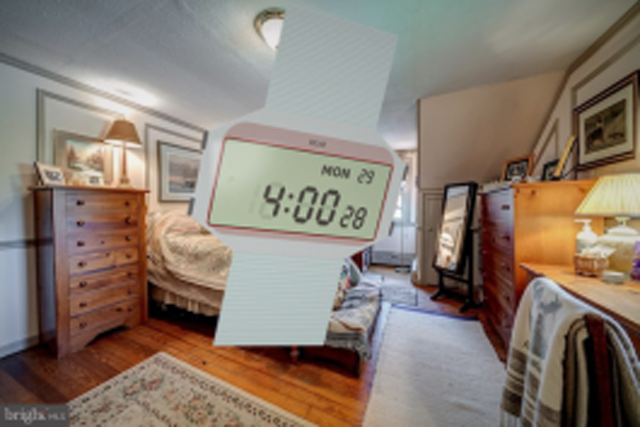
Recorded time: 4:00:28
